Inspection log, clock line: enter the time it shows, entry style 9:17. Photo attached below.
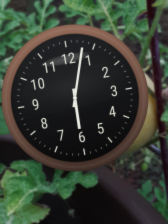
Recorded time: 6:03
